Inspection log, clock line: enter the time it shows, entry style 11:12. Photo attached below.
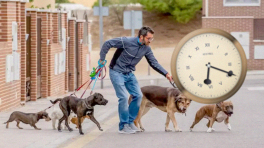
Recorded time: 6:19
